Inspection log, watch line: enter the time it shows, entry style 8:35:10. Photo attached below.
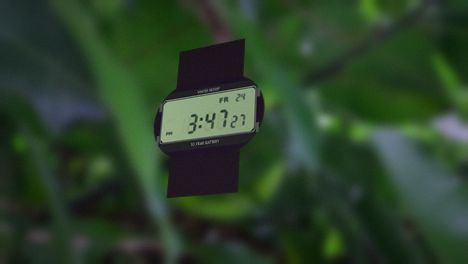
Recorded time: 3:47:27
